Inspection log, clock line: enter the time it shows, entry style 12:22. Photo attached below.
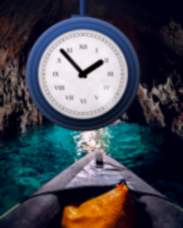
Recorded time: 1:53
